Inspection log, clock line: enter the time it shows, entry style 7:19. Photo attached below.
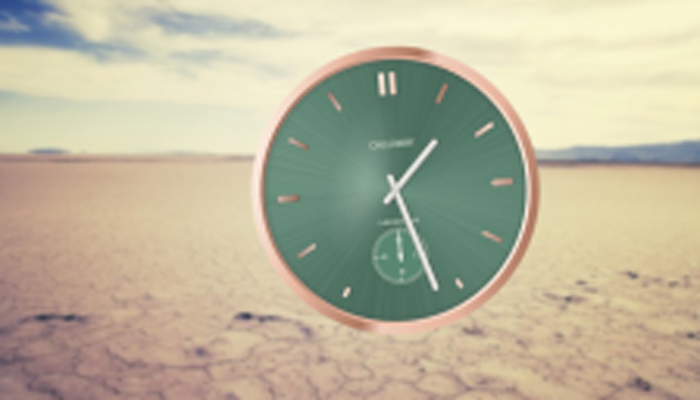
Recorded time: 1:27
